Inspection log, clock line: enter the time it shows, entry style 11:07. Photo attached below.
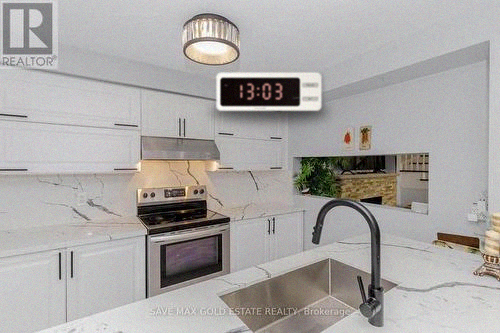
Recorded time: 13:03
